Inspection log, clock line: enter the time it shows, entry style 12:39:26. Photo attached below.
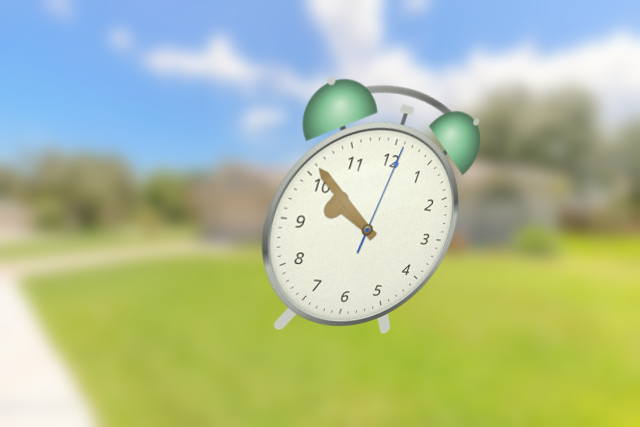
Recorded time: 9:51:01
